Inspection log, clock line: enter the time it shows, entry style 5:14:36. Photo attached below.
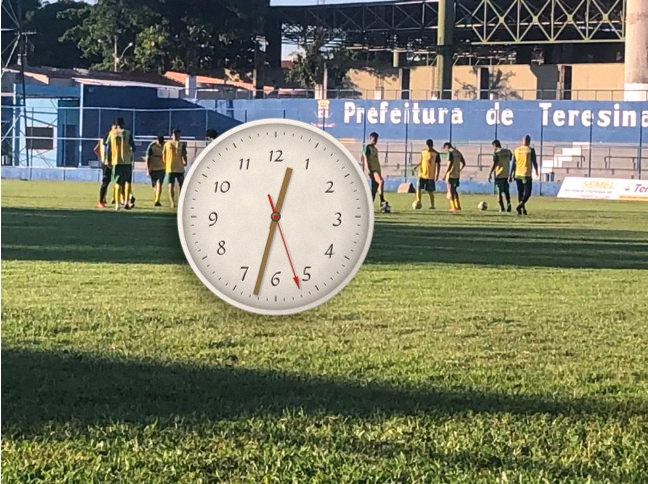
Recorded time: 12:32:27
